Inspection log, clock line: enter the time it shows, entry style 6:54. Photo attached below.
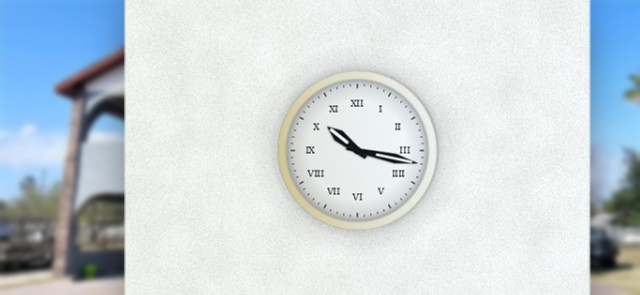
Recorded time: 10:17
